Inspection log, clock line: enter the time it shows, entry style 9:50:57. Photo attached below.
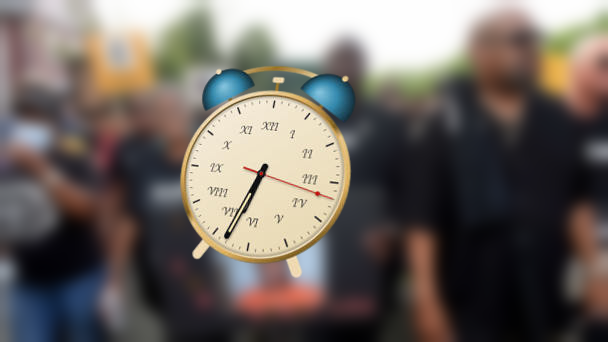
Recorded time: 6:33:17
